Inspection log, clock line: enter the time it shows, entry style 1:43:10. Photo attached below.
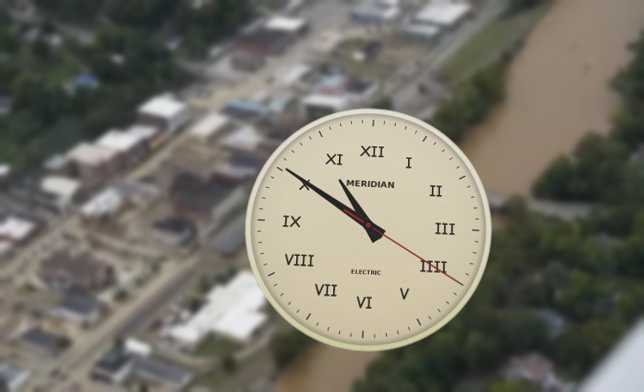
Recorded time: 10:50:20
